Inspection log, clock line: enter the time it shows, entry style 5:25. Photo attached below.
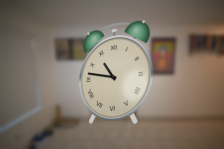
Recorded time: 10:47
